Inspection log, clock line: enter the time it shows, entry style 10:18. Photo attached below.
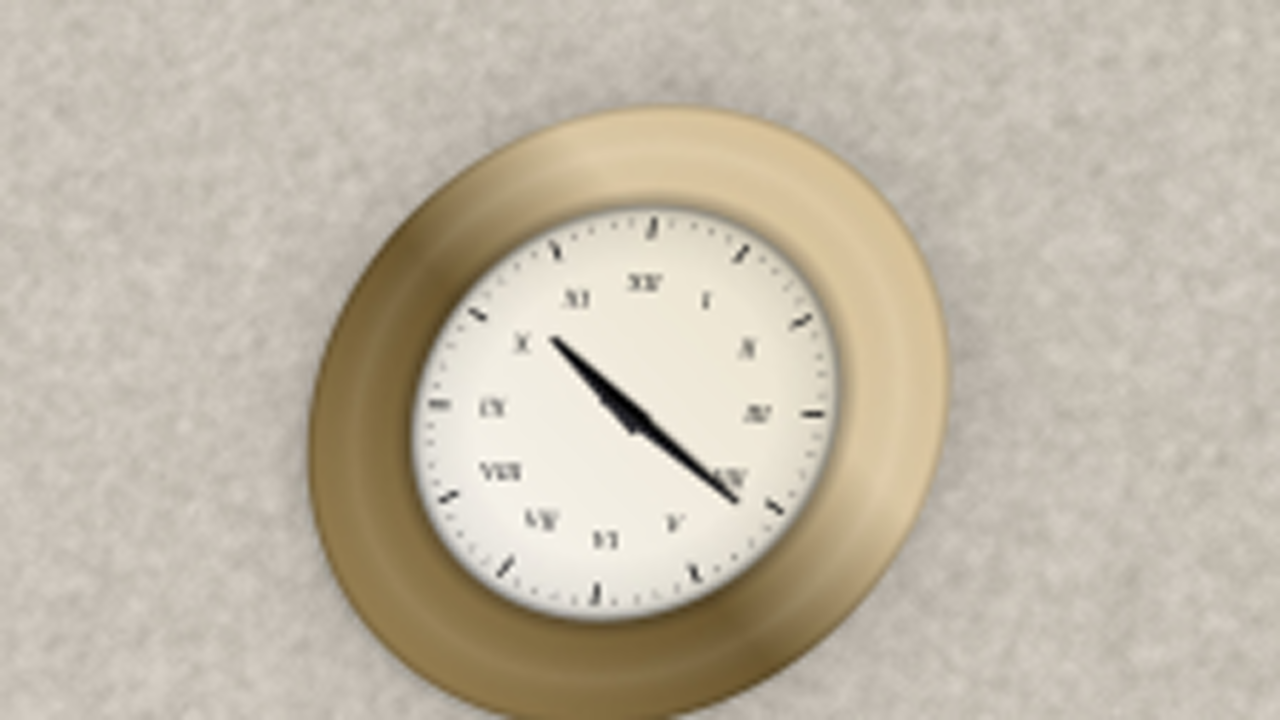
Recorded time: 10:21
